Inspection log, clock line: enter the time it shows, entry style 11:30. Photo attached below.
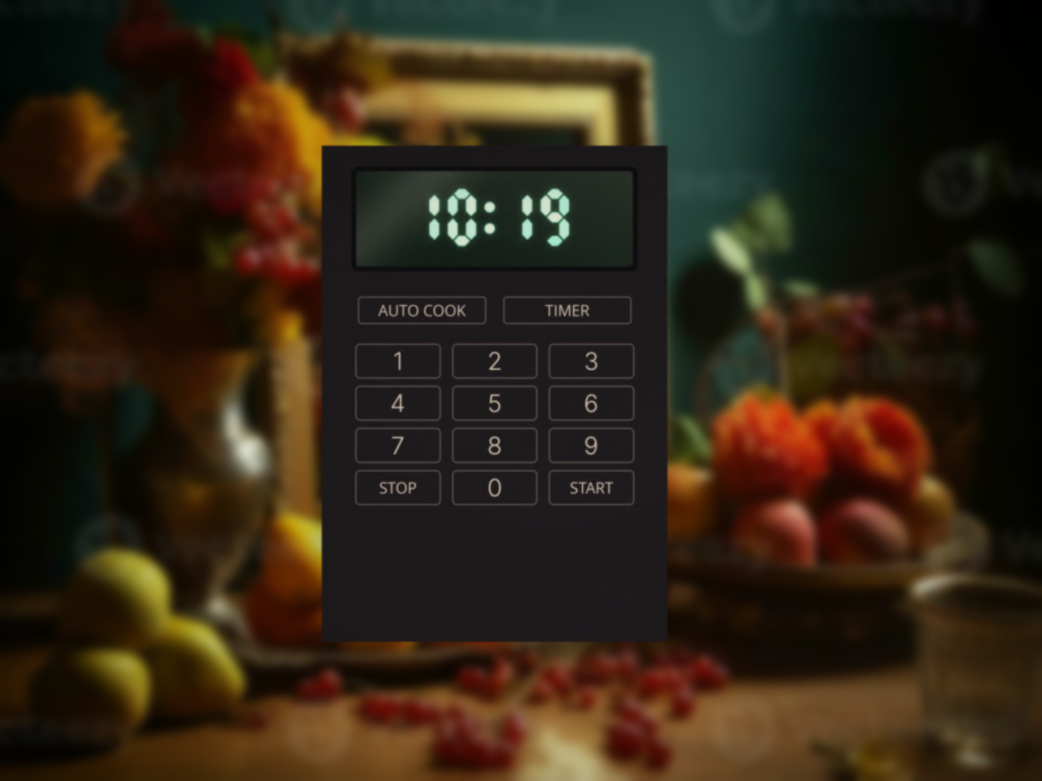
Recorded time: 10:19
